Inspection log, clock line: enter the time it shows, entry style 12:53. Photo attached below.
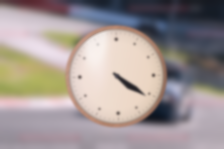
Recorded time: 4:21
